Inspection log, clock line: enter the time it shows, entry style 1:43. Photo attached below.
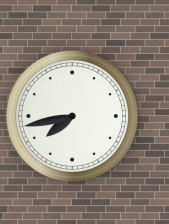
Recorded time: 7:43
